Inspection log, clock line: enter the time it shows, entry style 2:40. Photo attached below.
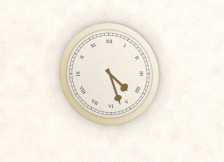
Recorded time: 4:27
